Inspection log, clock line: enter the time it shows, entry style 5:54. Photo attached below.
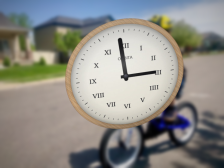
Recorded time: 2:59
